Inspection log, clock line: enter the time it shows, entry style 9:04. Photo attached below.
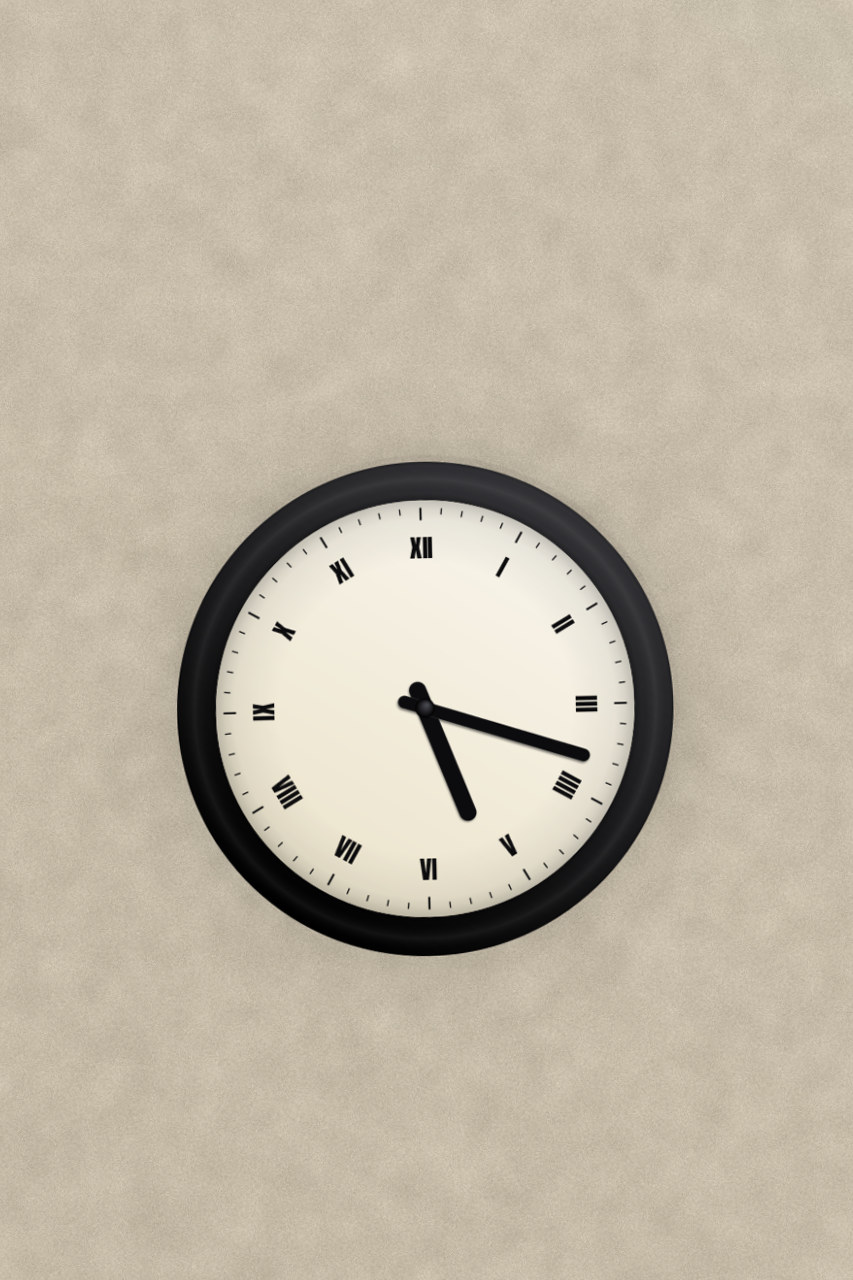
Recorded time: 5:18
